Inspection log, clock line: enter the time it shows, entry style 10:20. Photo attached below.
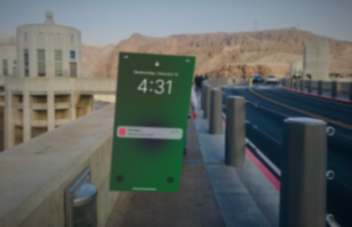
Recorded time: 4:31
